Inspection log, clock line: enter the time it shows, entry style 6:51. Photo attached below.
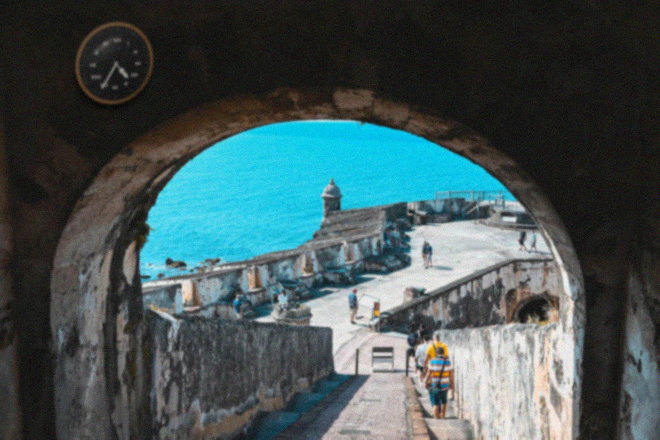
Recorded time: 4:35
